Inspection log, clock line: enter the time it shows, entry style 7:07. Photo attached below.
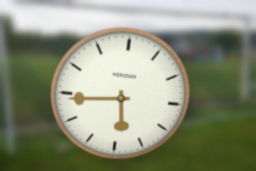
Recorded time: 5:44
